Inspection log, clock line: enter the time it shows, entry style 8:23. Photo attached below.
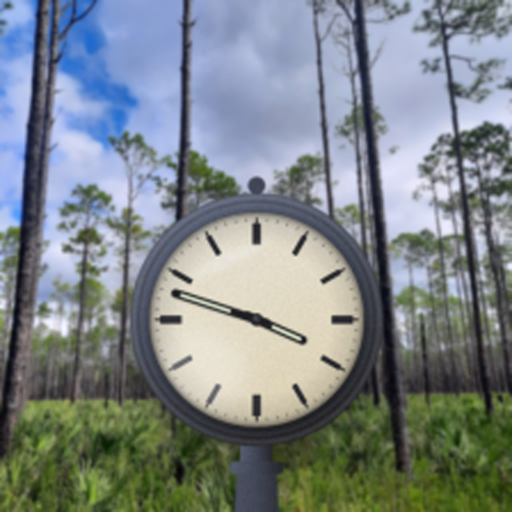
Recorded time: 3:48
